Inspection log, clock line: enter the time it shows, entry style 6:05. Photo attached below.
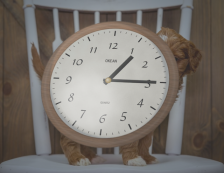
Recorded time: 1:15
